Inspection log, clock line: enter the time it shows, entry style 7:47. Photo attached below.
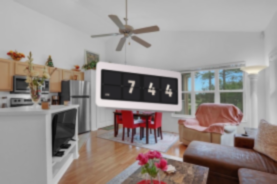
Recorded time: 7:44
